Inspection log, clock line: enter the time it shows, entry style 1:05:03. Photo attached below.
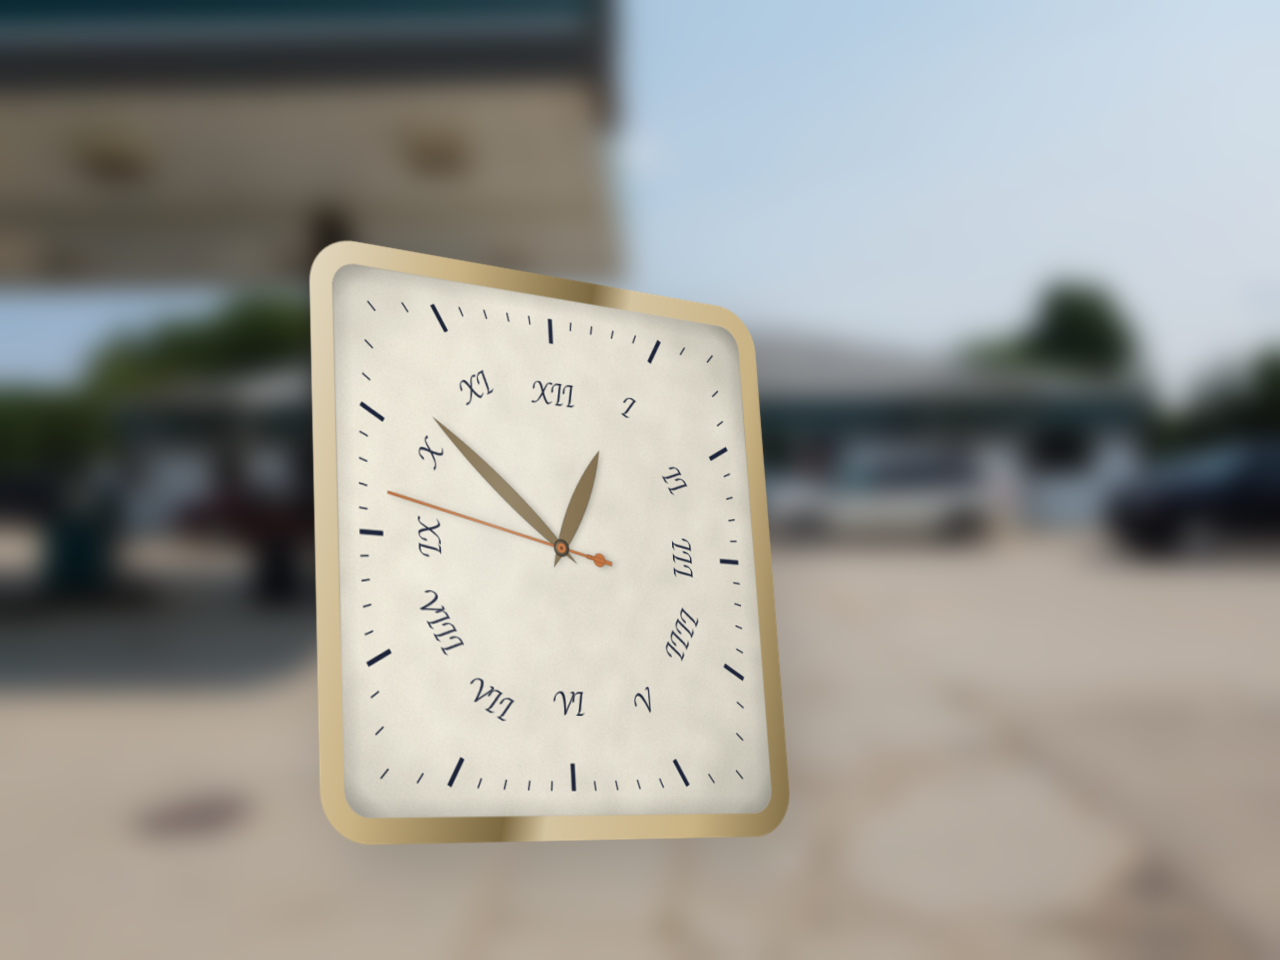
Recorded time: 12:51:47
